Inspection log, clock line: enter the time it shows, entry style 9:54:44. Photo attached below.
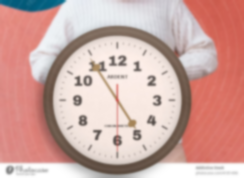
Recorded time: 4:54:30
